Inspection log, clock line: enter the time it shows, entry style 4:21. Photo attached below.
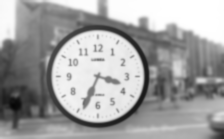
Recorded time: 3:34
